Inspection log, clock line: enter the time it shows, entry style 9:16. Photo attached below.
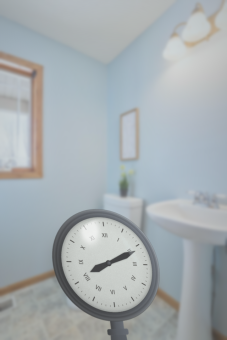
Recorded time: 8:11
